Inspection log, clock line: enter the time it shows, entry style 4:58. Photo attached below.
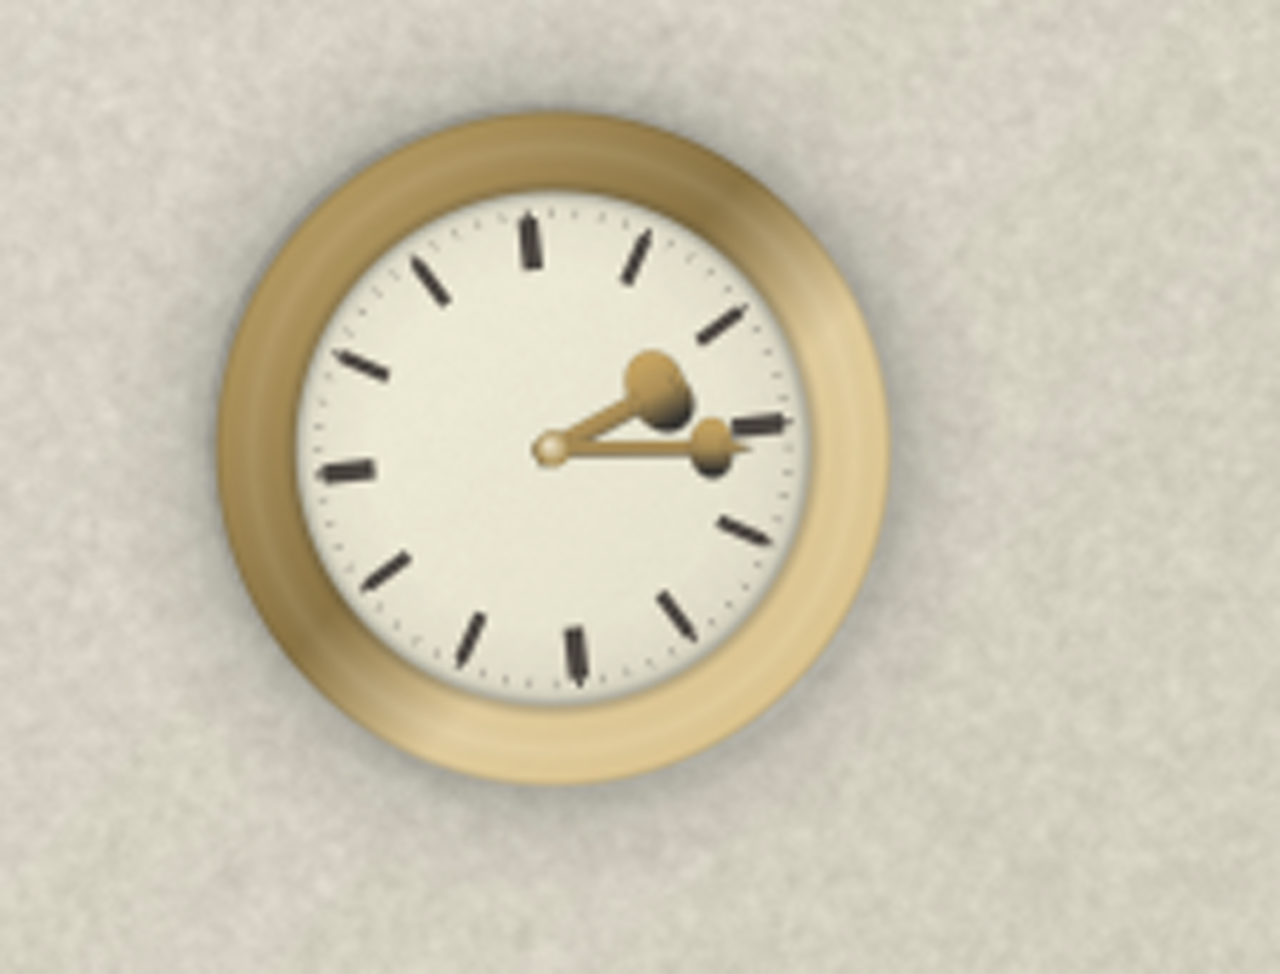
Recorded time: 2:16
